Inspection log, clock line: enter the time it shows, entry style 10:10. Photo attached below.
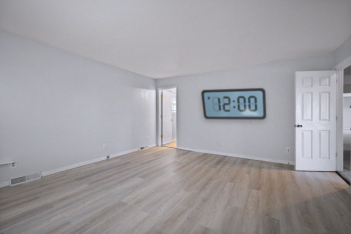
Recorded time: 12:00
